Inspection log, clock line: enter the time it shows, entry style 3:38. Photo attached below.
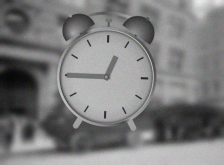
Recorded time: 12:45
